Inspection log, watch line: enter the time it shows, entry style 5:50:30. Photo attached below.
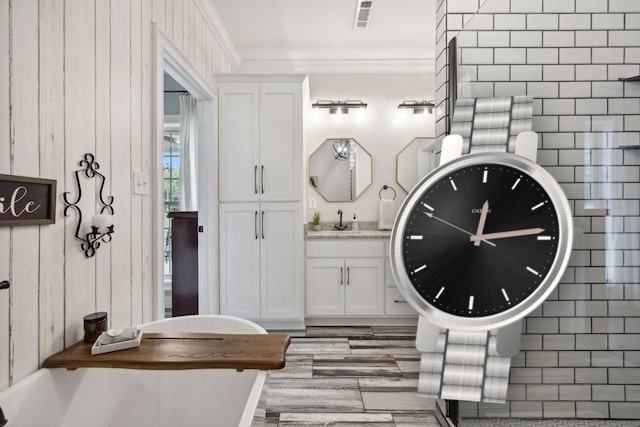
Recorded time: 12:13:49
